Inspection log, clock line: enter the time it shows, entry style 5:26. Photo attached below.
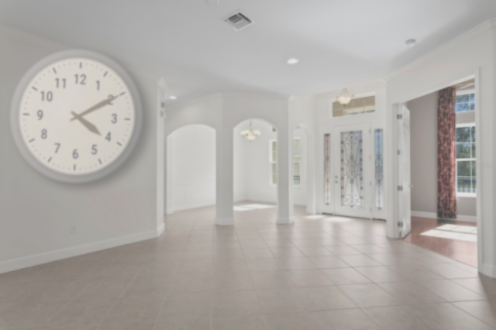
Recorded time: 4:10
